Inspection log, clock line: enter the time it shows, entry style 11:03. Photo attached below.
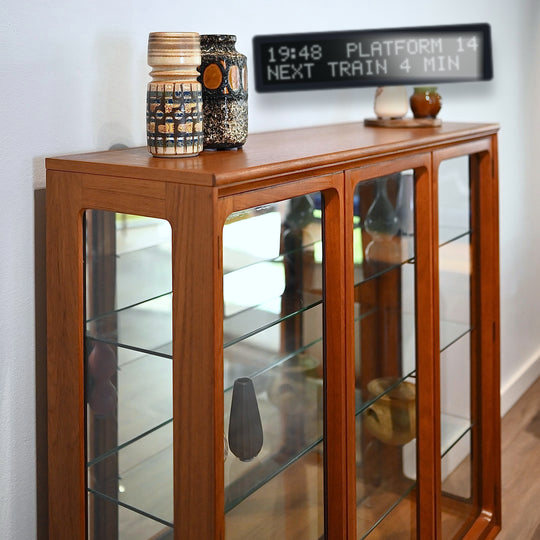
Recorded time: 19:48
